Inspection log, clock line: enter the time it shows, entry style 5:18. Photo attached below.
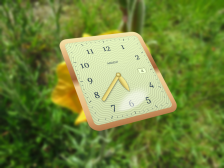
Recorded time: 5:38
